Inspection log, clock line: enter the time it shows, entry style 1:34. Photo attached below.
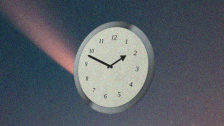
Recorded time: 1:48
